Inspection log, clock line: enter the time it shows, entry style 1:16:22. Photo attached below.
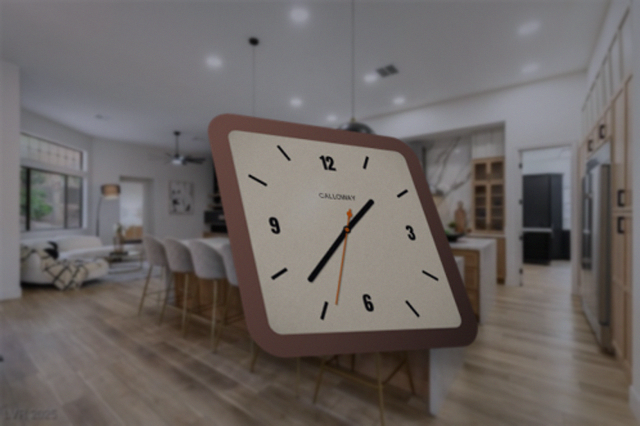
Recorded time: 1:37:34
